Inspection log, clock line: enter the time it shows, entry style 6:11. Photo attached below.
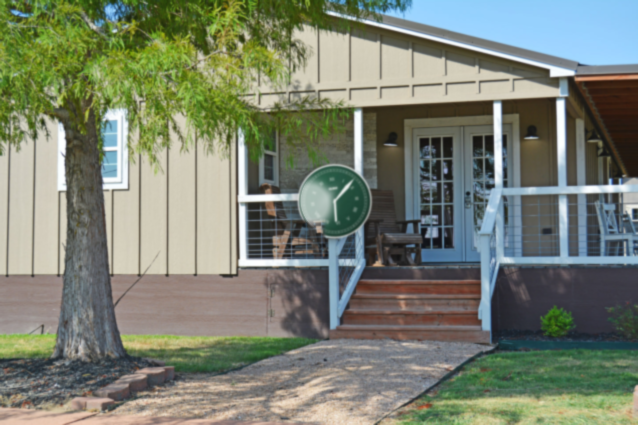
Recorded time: 6:08
